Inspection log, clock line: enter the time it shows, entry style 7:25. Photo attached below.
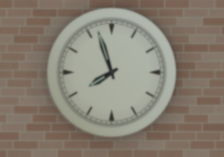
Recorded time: 7:57
